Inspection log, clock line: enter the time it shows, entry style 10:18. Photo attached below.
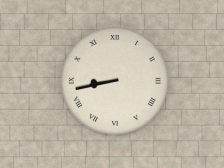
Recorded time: 8:43
